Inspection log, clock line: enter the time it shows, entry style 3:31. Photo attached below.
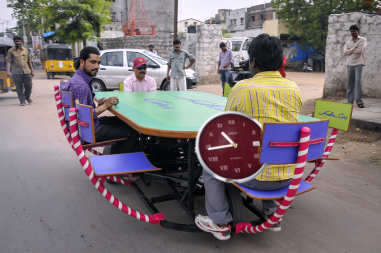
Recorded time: 10:44
